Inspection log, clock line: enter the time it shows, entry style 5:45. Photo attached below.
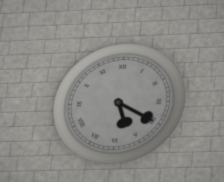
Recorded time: 5:20
